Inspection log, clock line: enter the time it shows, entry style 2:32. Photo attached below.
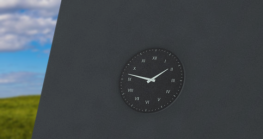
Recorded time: 1:47
